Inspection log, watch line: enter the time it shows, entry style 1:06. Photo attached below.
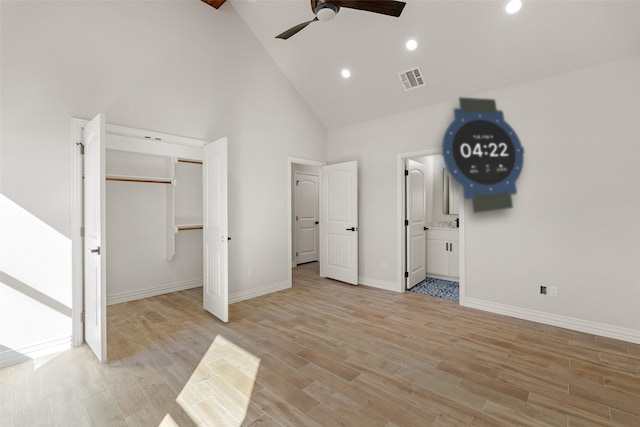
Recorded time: 4:22
